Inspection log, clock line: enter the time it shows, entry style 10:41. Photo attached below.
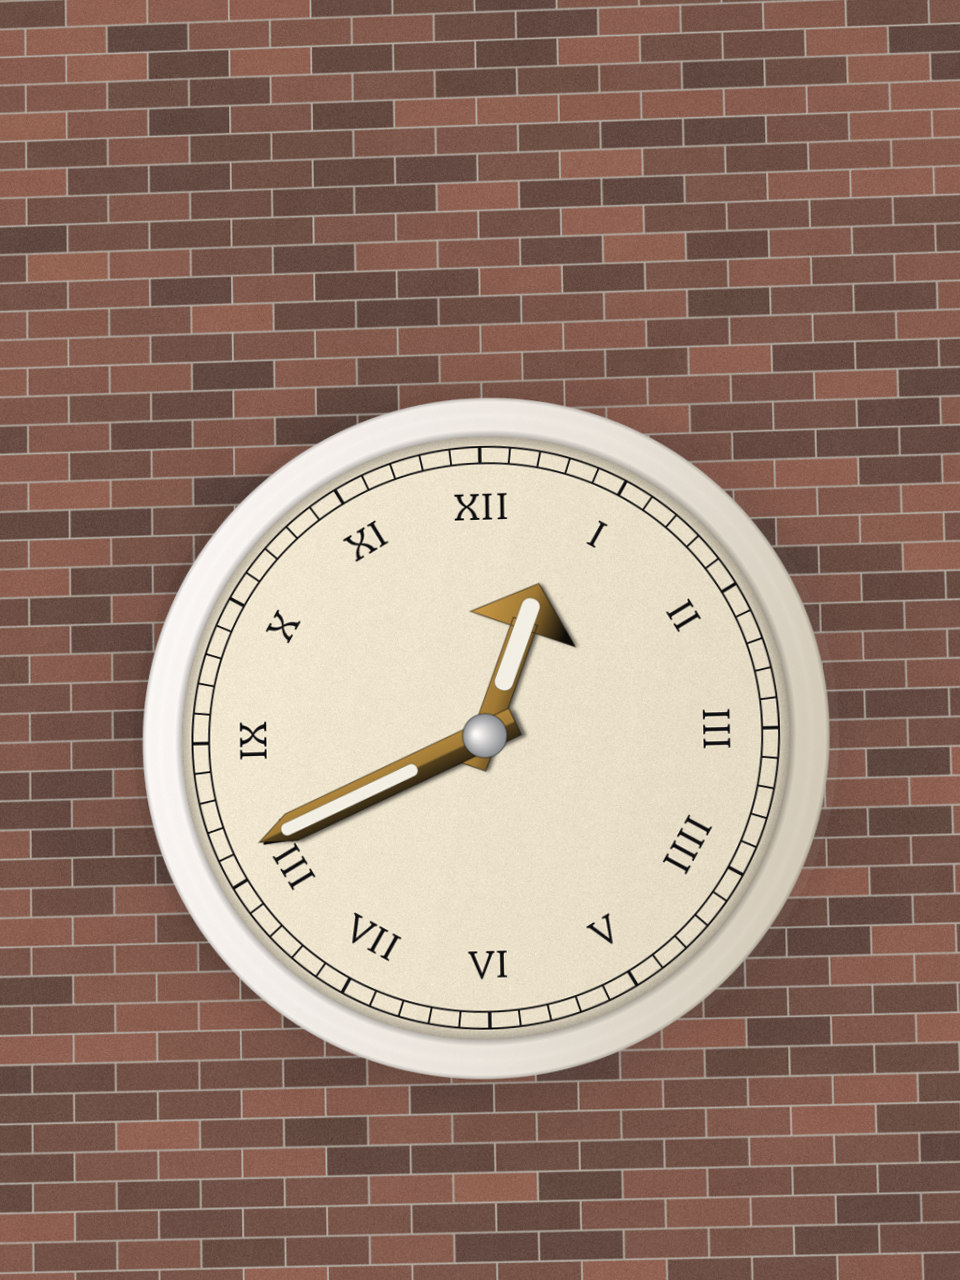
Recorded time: 12:41
